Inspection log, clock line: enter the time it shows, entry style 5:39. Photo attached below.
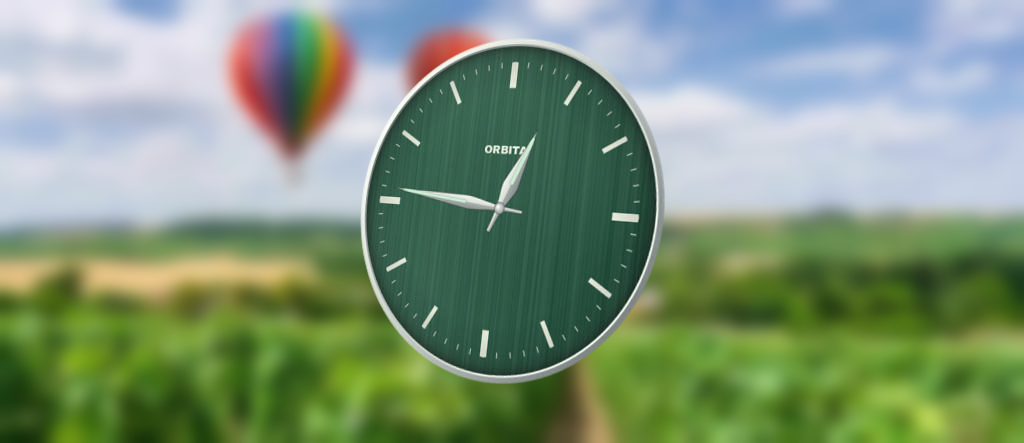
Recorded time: 12:46
